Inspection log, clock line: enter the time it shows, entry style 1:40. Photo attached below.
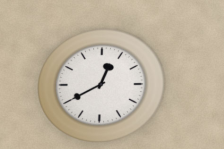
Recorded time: 12:40
